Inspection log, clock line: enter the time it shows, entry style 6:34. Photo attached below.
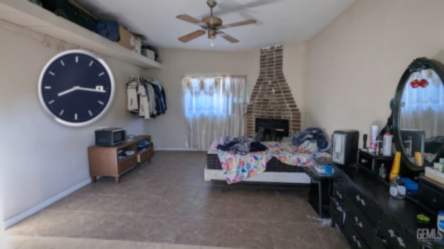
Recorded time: 8:16
